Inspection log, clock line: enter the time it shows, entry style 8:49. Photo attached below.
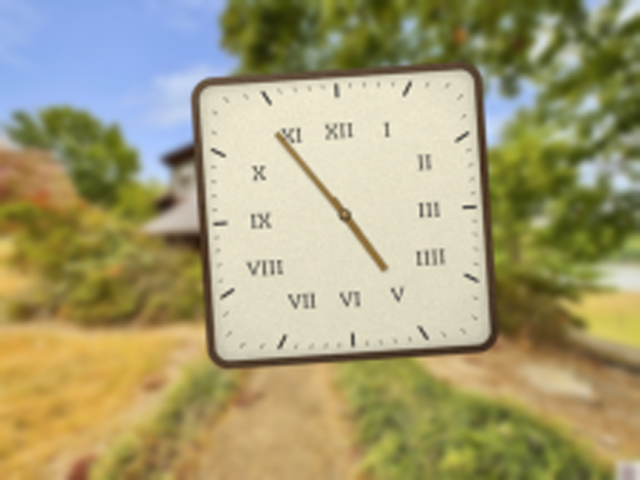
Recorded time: 4:54
